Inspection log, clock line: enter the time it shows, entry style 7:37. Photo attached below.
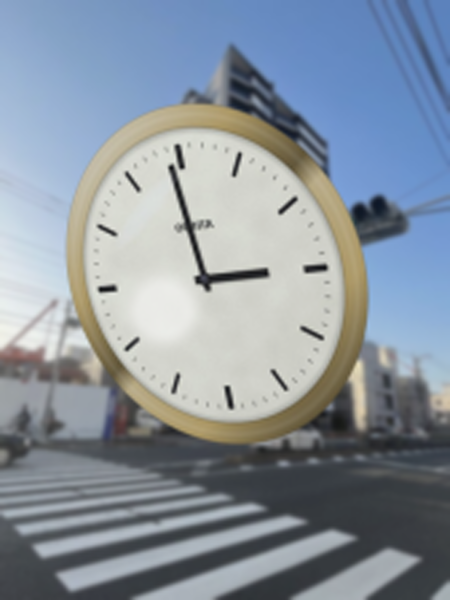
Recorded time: 2:59
